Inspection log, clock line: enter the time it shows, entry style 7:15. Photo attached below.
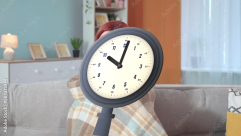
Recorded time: 10:01
